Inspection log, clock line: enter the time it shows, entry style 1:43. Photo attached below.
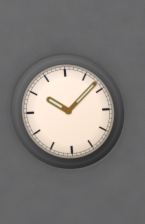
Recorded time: 10:08
